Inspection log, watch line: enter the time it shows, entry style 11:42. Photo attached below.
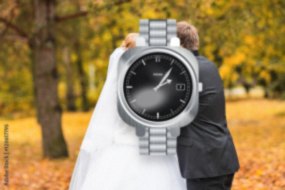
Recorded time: 2:06
